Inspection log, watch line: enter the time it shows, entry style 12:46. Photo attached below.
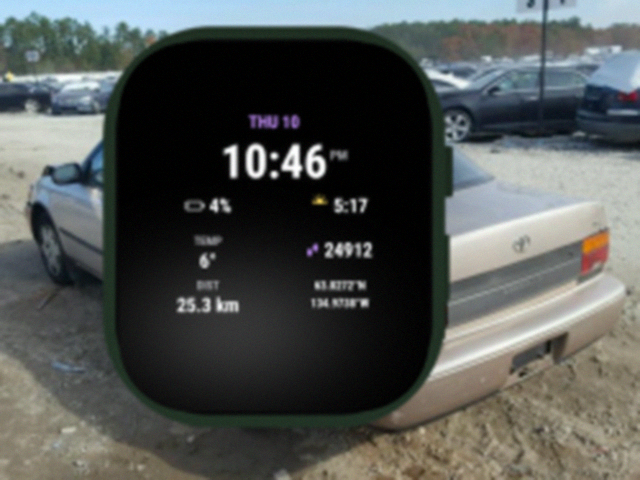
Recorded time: 10:46
